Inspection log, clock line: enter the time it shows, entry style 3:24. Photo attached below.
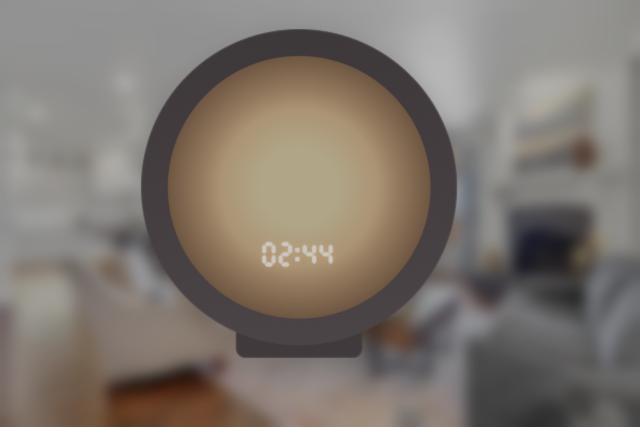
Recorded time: 2:44
